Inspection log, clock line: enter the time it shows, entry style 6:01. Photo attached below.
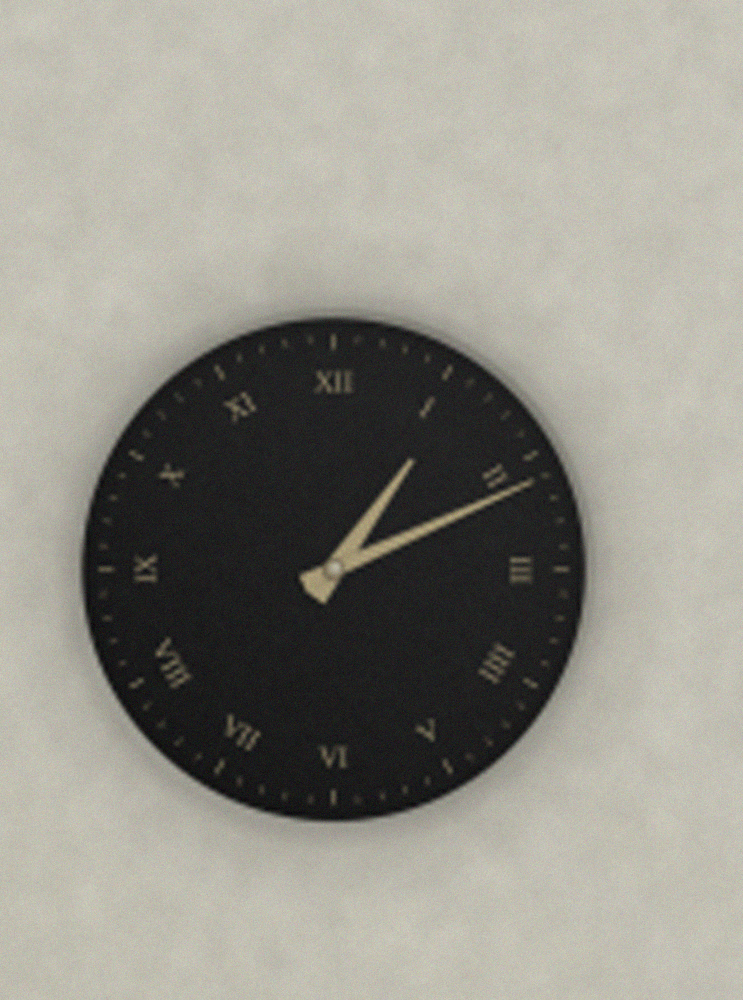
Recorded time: 1:11
